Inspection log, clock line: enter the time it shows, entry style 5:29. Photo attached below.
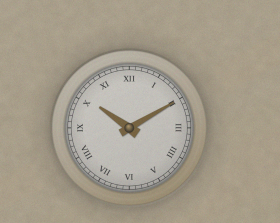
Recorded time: 10:10
